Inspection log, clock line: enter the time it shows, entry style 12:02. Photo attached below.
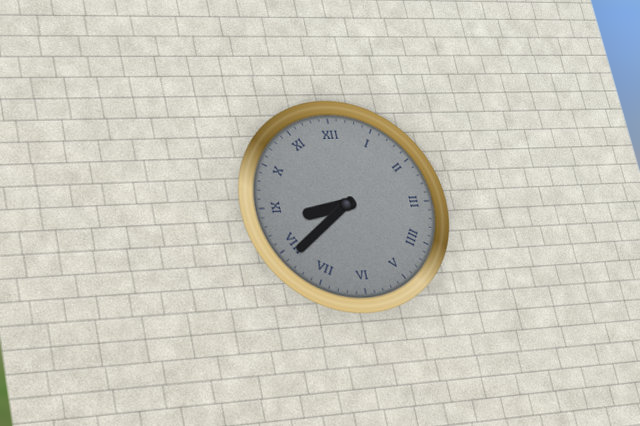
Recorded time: 8:39
